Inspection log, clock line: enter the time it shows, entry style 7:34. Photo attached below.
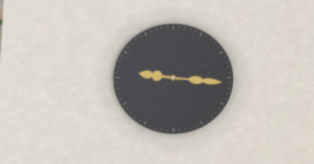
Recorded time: 9:16
